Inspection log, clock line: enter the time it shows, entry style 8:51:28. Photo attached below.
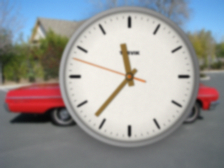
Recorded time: 11:36:48
